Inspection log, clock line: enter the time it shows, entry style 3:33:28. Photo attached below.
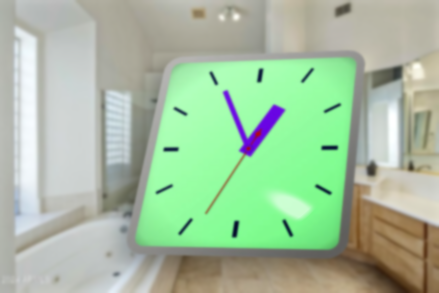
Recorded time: 12:55:34
